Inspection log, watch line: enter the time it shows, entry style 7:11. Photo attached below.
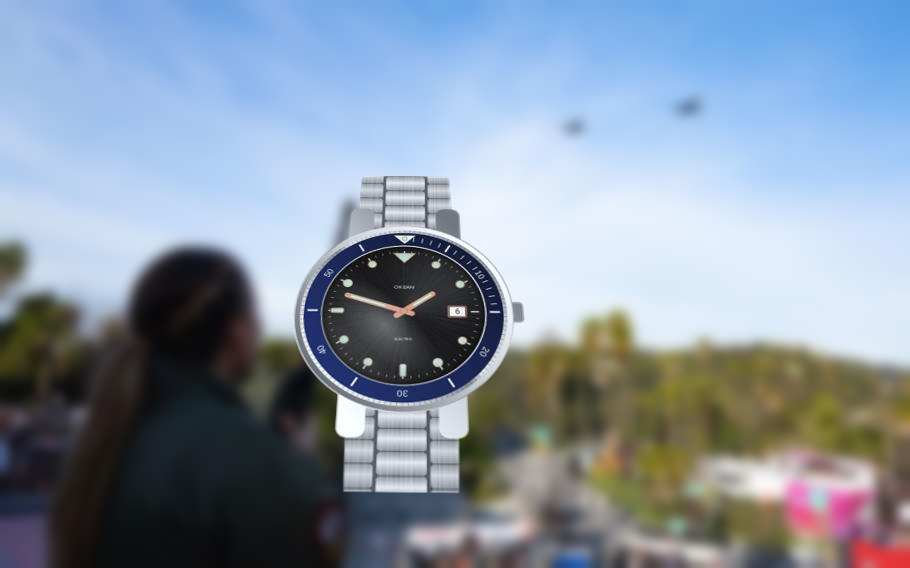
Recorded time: 1:48
